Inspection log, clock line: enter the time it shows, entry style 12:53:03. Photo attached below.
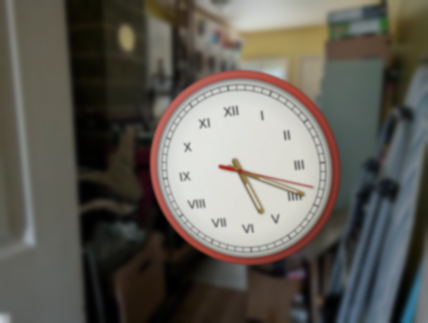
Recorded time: 5:19:18
